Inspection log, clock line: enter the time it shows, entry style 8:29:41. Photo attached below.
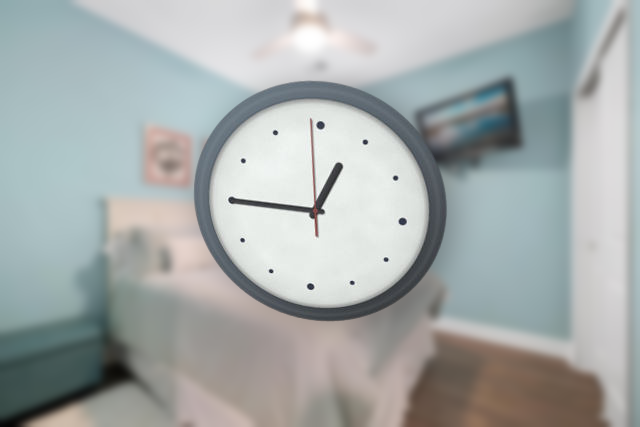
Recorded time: 12:44:59
